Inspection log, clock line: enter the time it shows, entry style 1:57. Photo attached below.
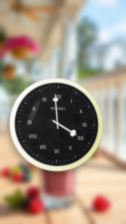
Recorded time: 3:59
